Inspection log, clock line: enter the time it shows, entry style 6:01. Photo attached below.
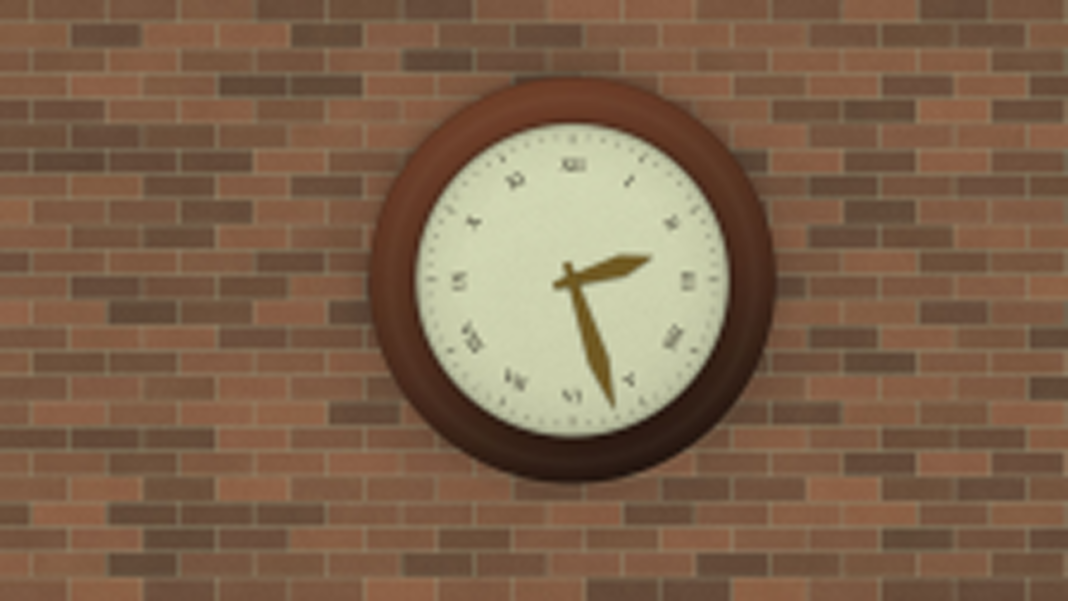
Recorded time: 2:27
